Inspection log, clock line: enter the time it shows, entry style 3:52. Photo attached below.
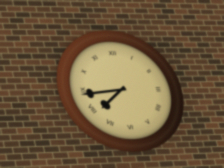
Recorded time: 7:44
